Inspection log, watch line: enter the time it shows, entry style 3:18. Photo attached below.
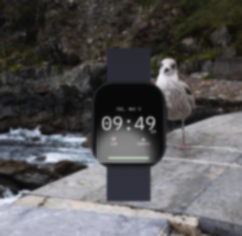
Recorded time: 9:49
